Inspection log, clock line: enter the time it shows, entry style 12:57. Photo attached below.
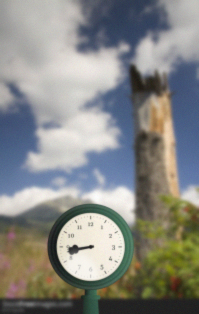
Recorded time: 8:43
